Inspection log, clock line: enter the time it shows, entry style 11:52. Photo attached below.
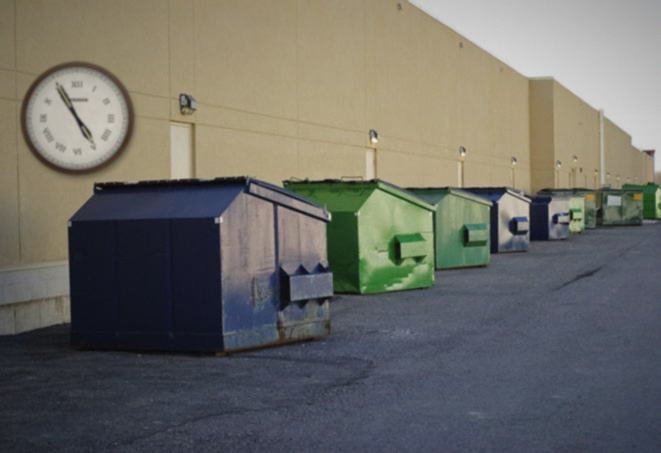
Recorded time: 4:55
